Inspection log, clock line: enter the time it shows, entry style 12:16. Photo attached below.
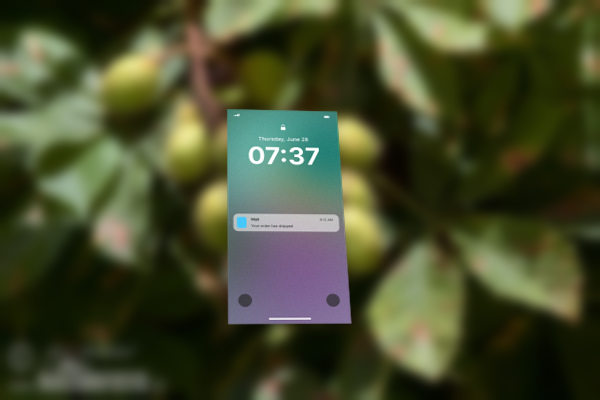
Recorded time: 7:37
